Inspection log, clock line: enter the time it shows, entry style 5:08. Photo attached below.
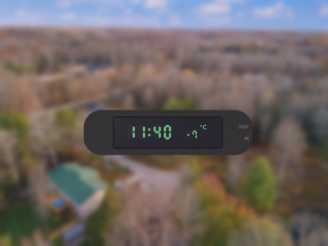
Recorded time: 11:40
